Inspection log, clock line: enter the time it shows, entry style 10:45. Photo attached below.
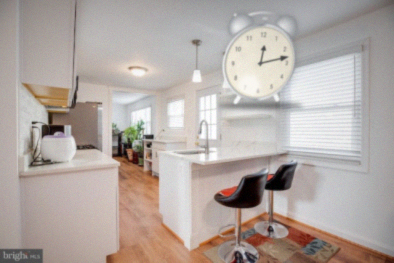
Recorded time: 12:13
